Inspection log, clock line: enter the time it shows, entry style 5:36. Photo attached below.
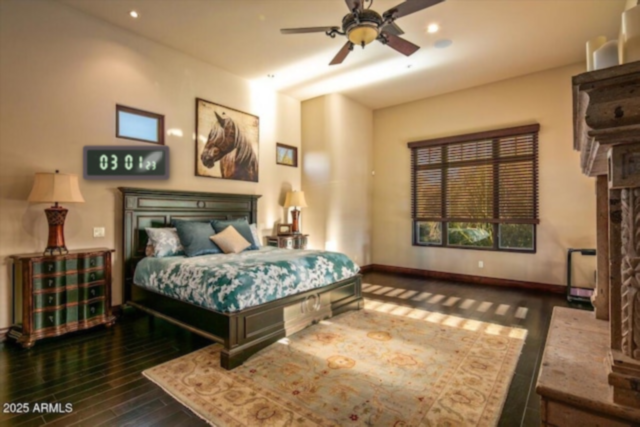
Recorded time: 3:01
